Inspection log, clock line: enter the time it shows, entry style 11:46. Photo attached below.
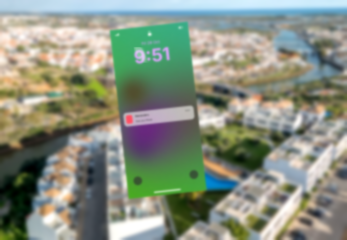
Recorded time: 9:51
